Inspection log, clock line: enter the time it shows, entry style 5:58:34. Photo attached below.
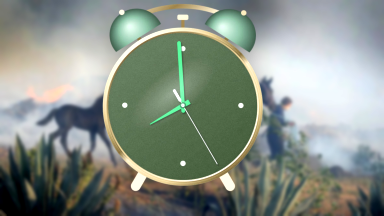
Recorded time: 7:59:25
